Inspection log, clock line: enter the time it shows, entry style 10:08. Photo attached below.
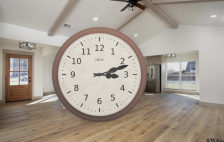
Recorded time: 3:12
